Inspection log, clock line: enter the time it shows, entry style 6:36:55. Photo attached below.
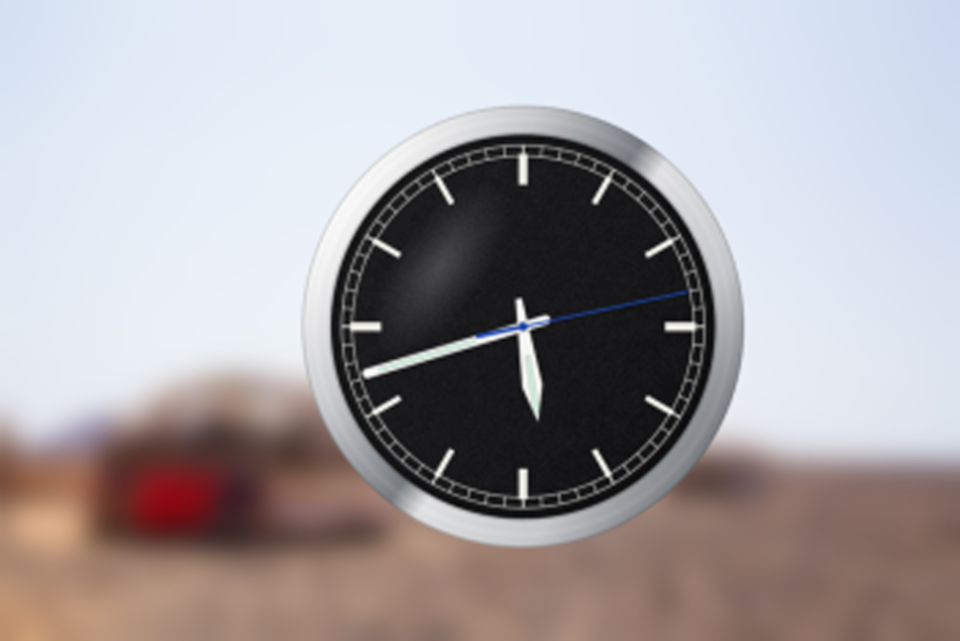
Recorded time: 5:42:13
